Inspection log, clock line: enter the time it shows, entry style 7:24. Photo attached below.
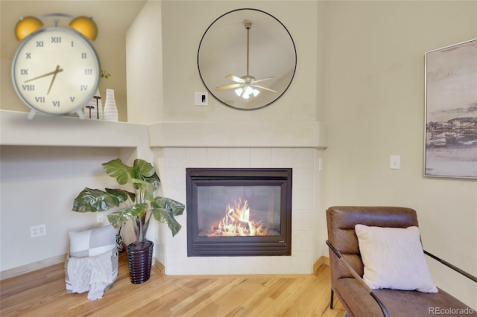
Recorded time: 6:42
